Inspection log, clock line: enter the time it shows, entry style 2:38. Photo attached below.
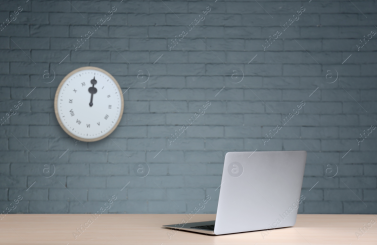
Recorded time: 12:00
